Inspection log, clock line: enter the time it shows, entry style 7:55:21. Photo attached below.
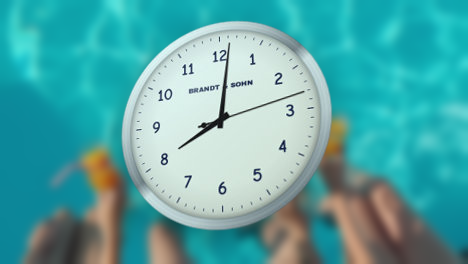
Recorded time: 8:01:13
